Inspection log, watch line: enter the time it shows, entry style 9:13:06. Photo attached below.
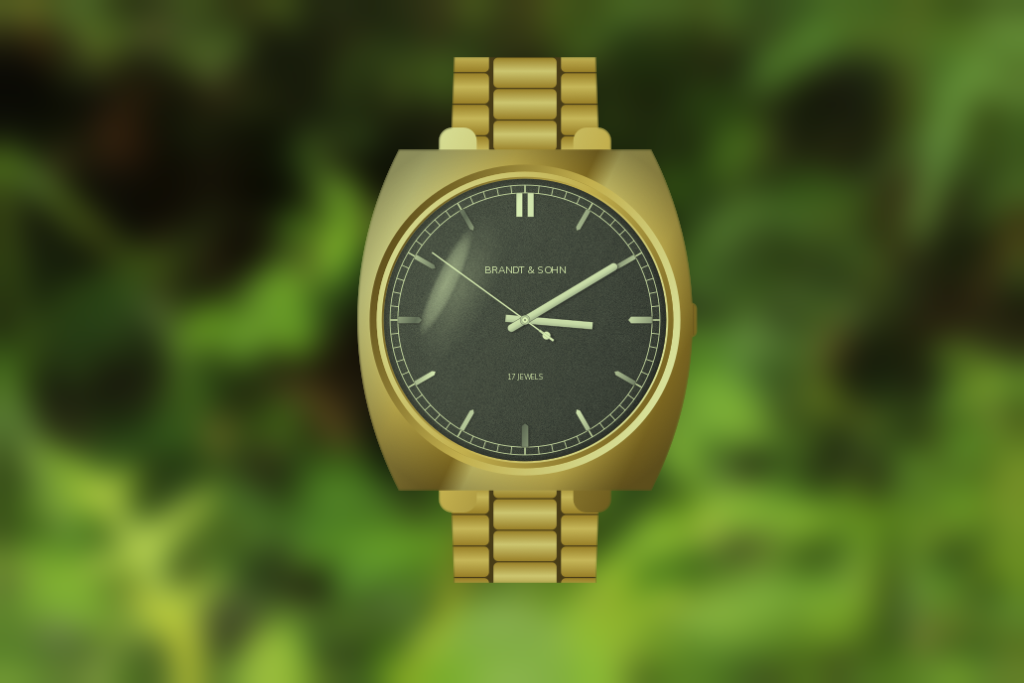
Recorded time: 3:09:51
